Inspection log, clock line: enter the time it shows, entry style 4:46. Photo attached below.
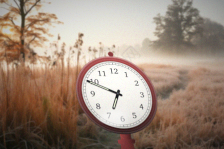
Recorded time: 6:49
